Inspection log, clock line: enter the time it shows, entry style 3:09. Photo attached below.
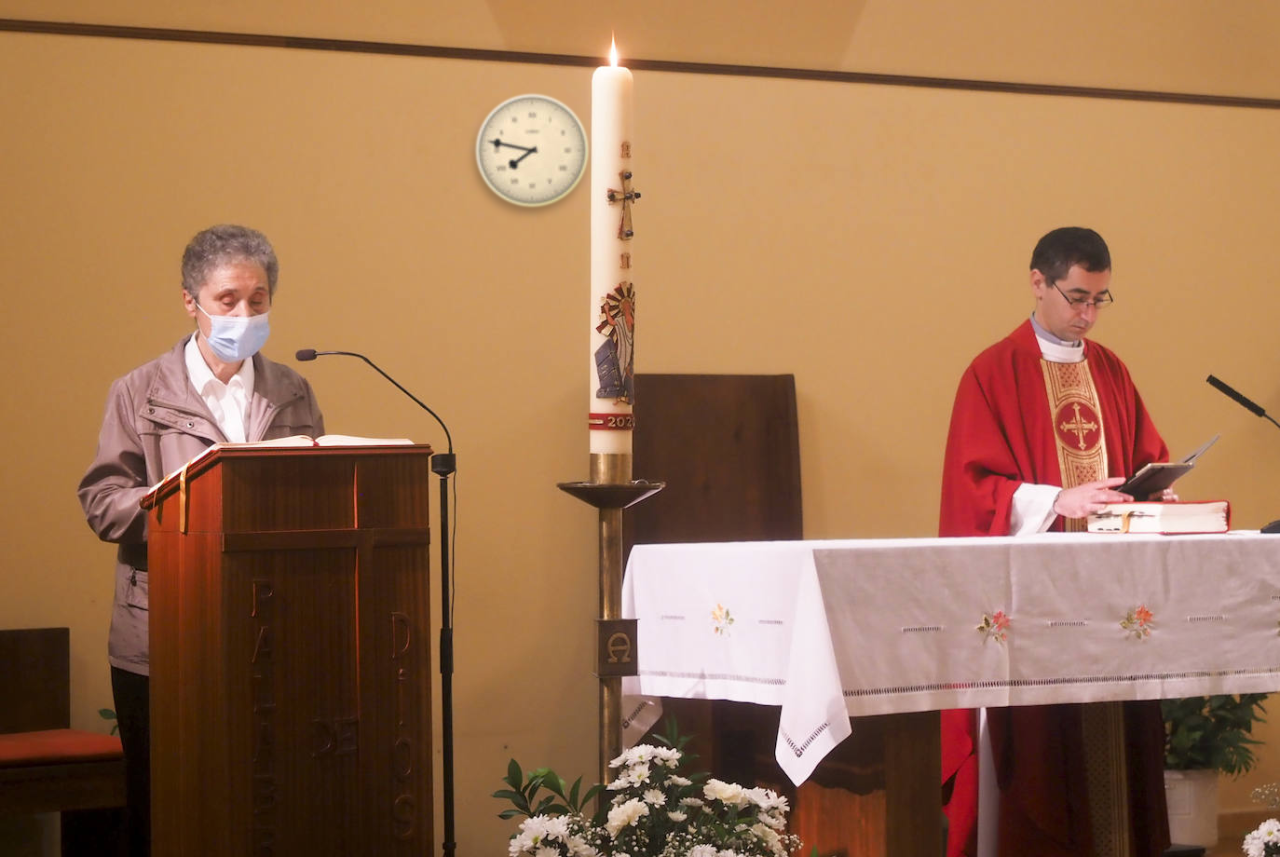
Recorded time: 7:47
